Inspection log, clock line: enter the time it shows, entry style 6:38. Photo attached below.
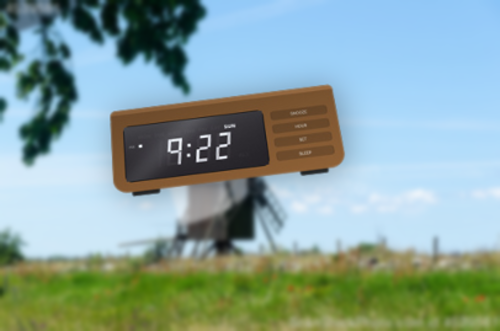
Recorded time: 9:22
